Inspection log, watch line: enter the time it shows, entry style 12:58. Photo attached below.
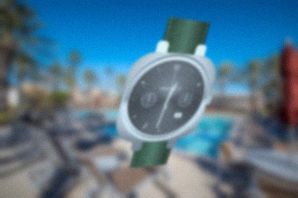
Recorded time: 12:31
